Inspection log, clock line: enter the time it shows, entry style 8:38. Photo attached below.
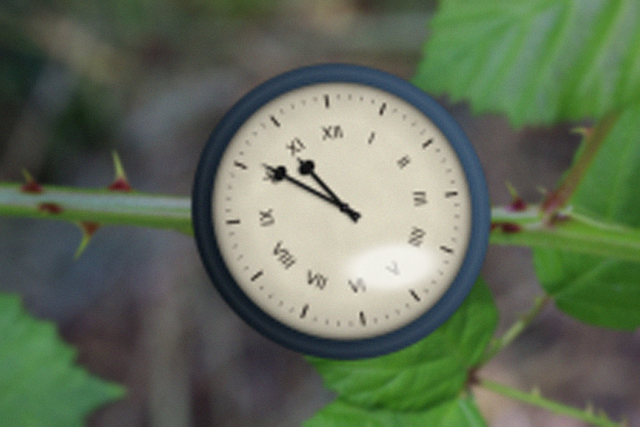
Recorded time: 10:51
